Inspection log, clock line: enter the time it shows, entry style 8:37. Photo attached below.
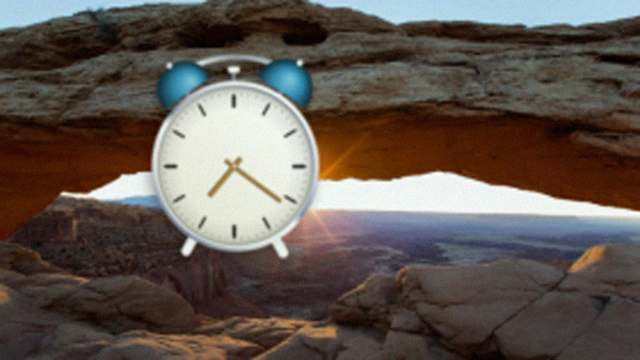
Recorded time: 7:21
